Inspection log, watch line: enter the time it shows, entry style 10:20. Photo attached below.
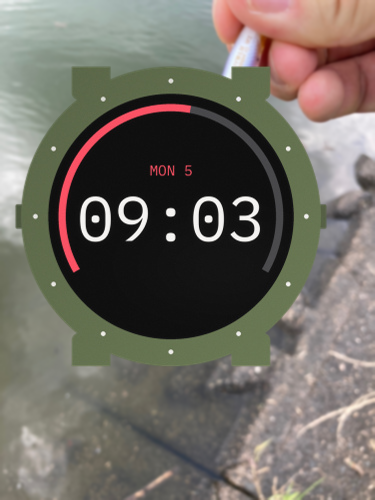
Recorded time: 9:03
